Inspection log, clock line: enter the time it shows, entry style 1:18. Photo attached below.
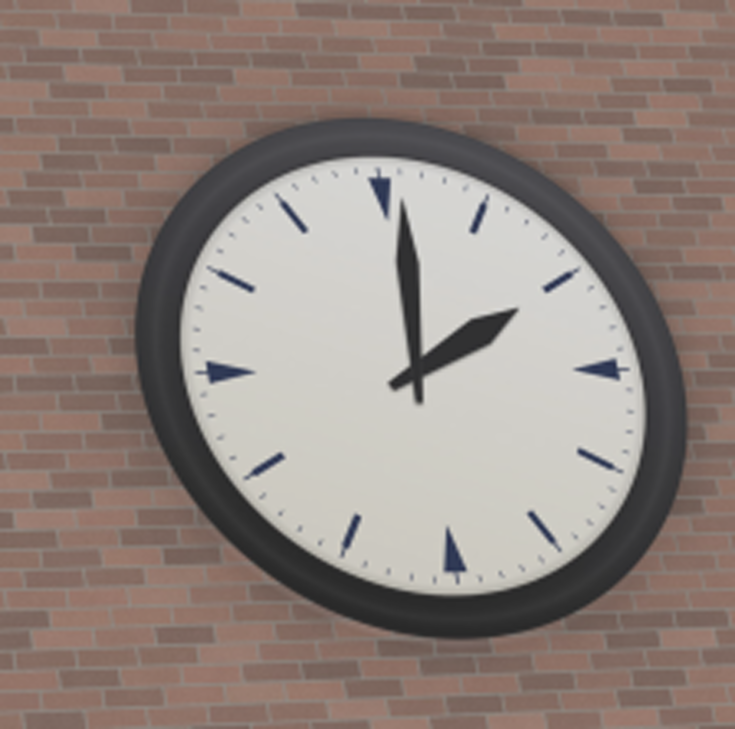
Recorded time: 2:01
